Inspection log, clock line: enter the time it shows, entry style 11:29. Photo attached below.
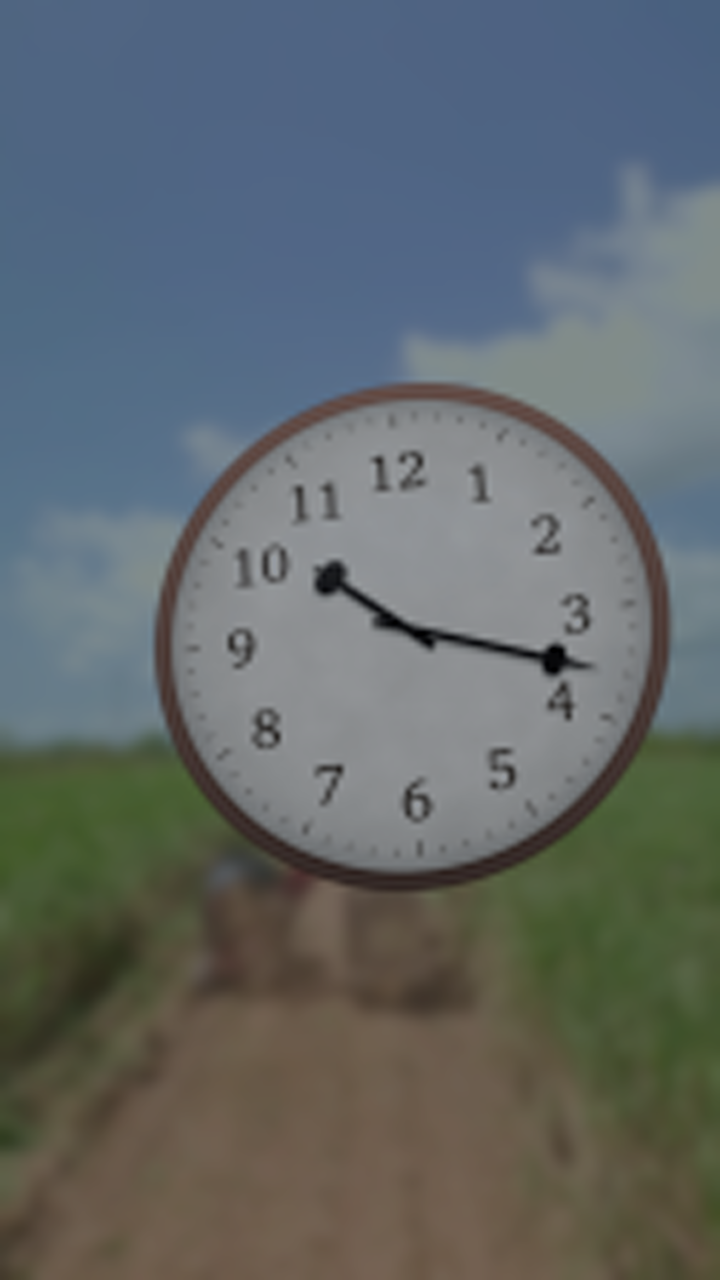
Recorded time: 10:18
